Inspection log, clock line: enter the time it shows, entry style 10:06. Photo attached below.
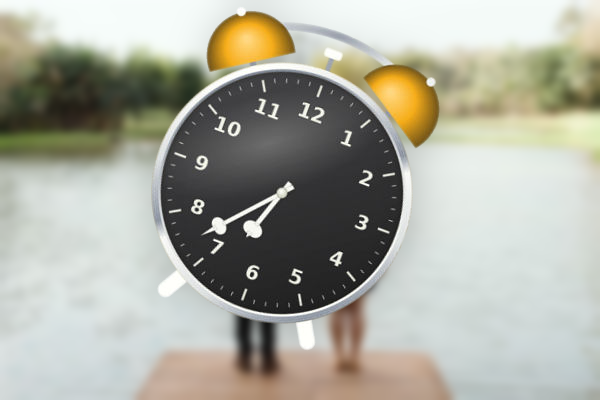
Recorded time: 6:37
